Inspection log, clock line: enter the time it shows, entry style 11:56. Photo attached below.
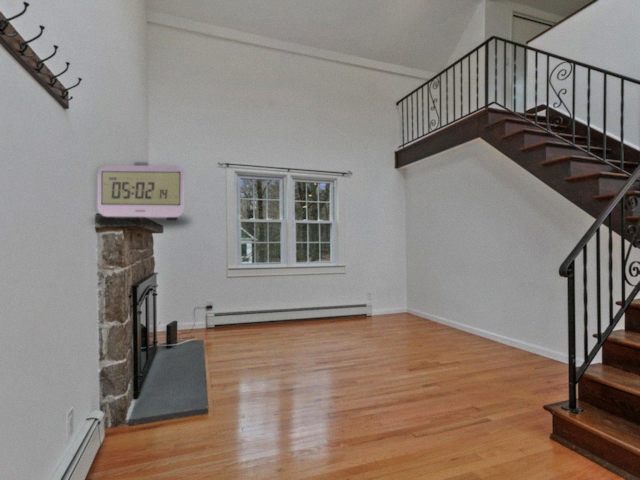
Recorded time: 5:02
